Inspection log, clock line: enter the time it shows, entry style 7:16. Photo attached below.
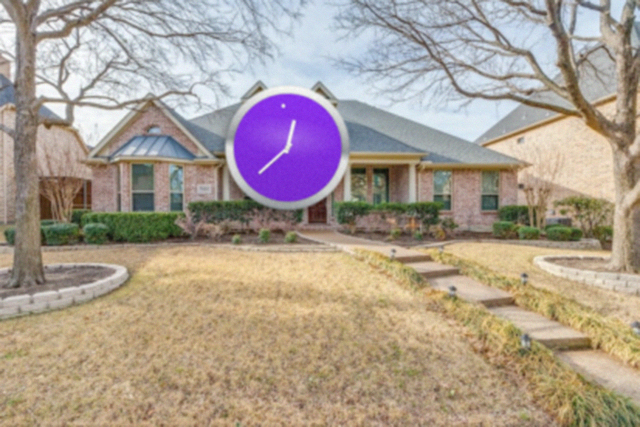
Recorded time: 12:39
